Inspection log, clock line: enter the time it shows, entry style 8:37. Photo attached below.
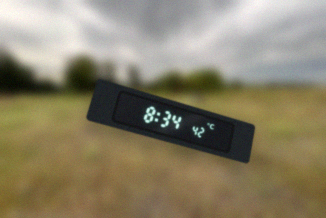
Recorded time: 8:34
